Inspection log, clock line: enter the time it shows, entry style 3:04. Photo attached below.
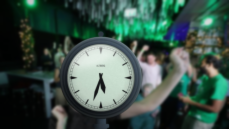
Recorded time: 5:33
